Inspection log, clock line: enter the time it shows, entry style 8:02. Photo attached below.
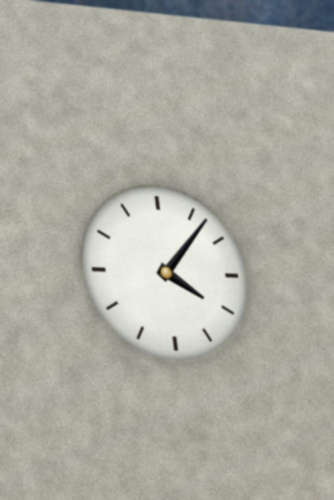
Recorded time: 4:07
